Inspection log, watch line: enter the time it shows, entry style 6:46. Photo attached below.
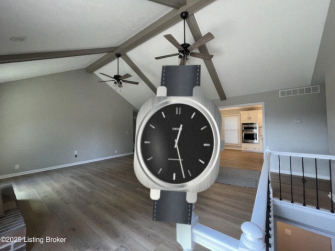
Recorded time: 12:27
